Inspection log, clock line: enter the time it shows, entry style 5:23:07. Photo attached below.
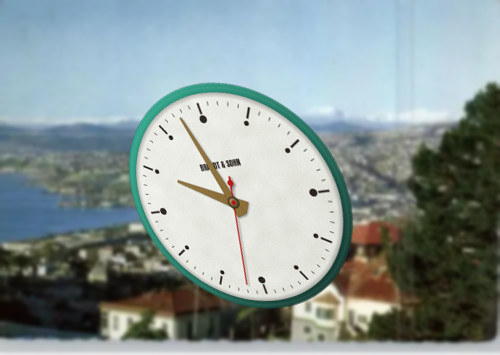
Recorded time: 9:57:32
